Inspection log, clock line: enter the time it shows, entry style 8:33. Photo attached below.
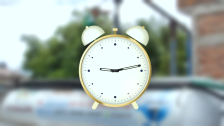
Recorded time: 9:13
